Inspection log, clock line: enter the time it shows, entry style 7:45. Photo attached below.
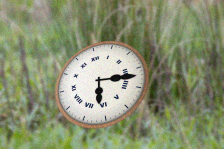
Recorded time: 6:17
